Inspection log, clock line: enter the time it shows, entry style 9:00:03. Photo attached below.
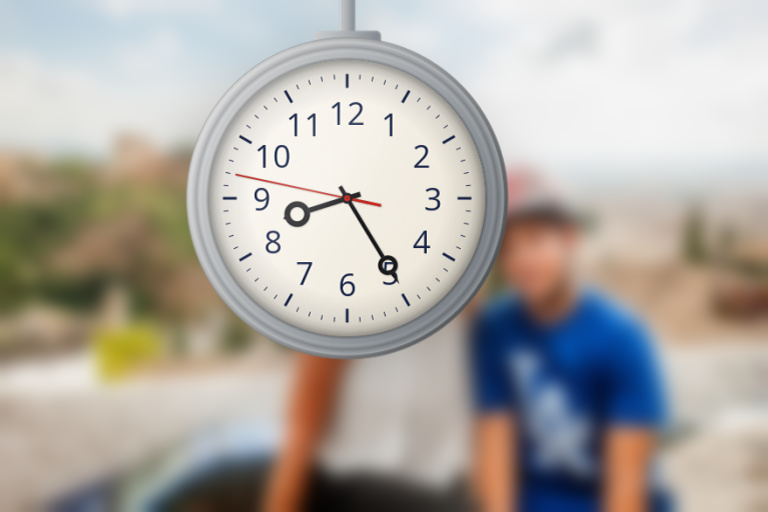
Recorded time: 8:24:47
